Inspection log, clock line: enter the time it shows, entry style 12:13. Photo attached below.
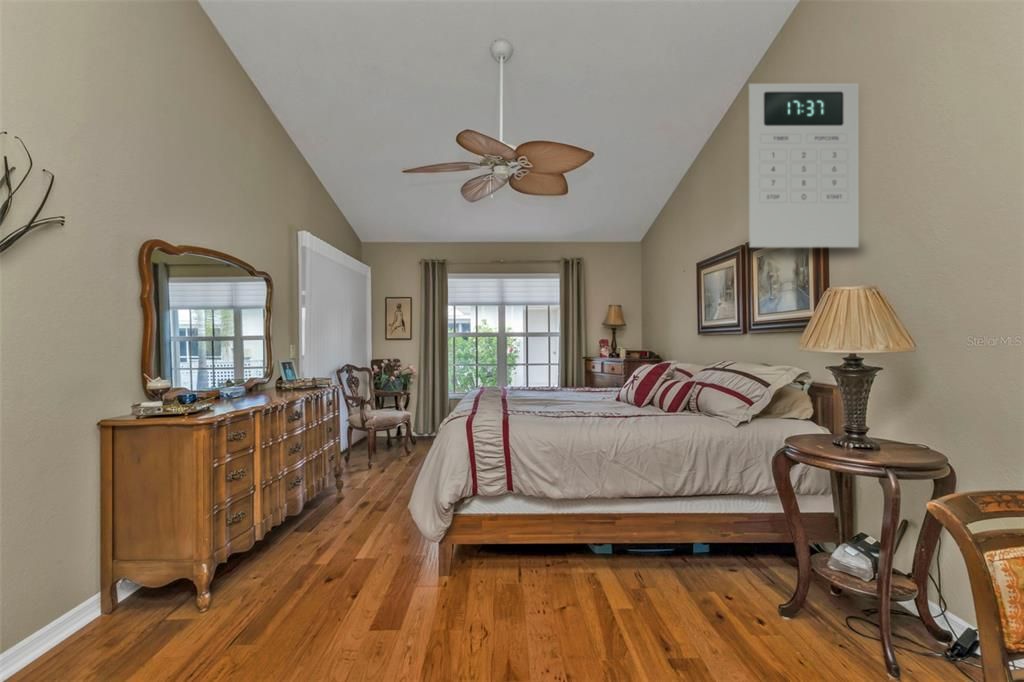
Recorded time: 17:37
